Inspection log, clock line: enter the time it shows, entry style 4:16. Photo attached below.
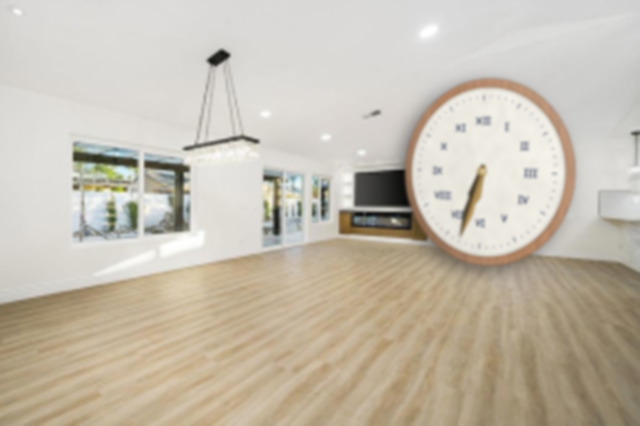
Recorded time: 6:33
